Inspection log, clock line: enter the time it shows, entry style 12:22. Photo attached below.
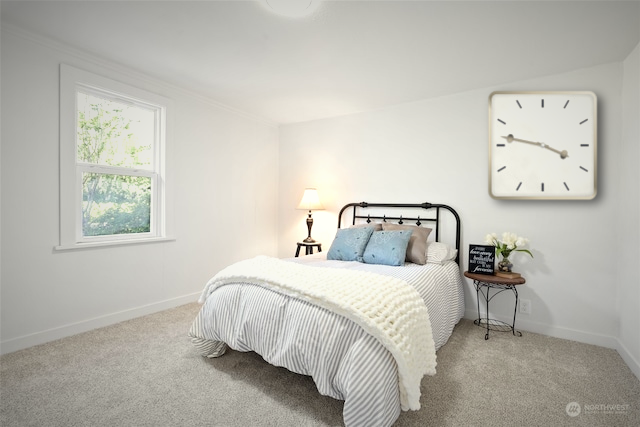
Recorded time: 3:47
